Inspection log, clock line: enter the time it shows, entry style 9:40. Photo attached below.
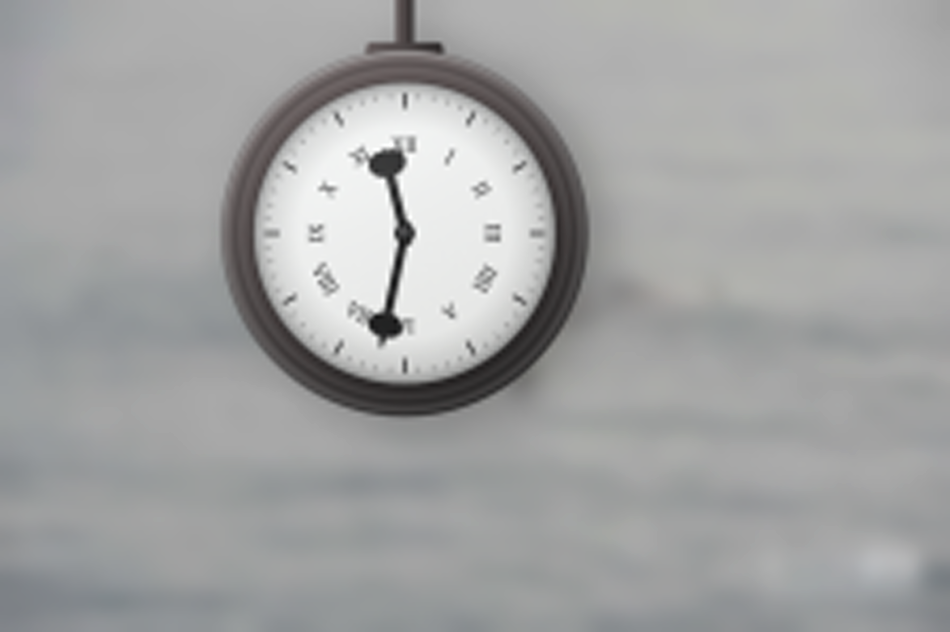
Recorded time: 11:32
